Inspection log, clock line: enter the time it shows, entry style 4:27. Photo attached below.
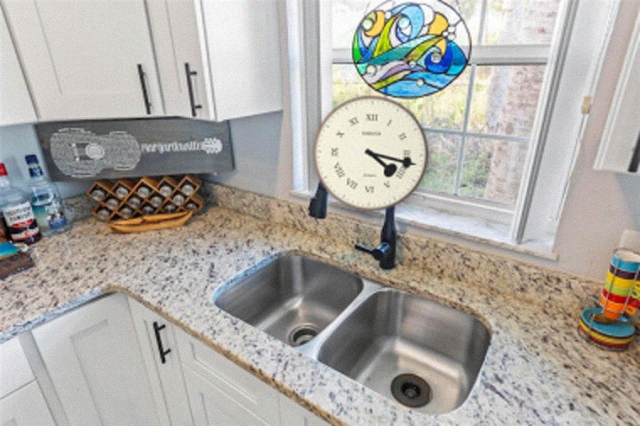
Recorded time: 4:17
